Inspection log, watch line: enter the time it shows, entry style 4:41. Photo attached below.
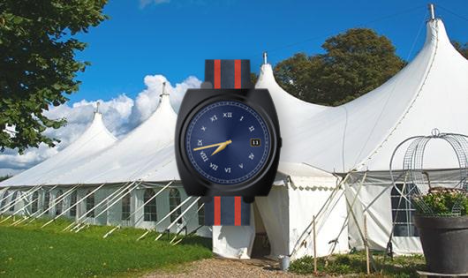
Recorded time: 7:43
